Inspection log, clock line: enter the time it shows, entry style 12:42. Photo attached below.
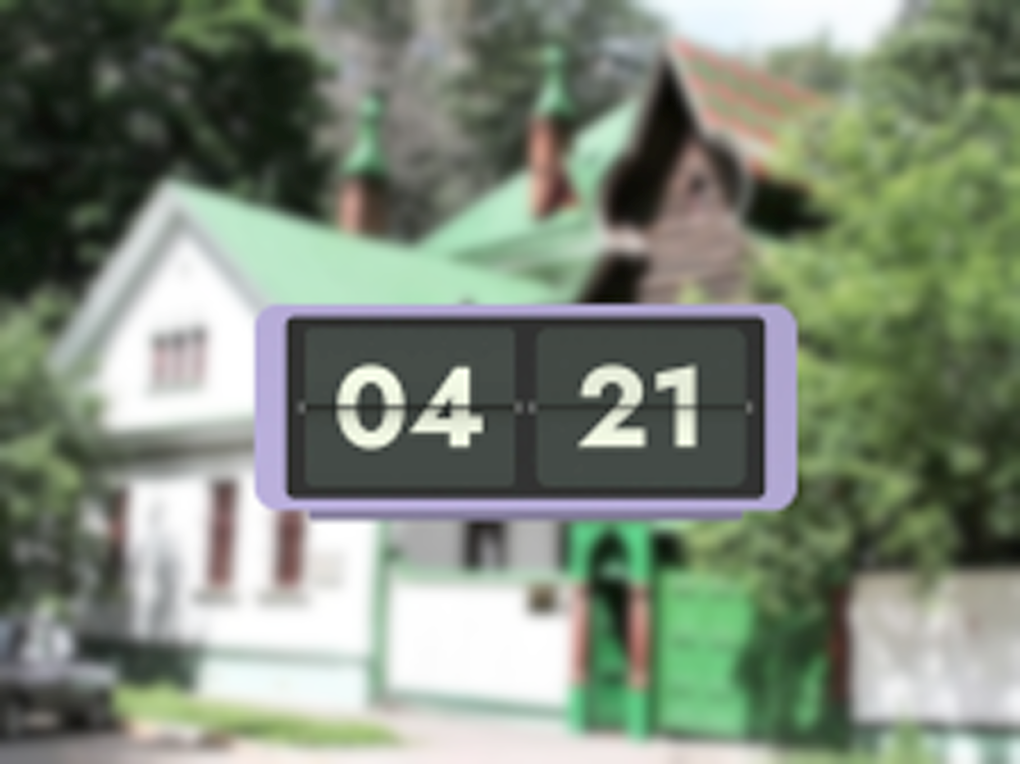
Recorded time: 4:21
